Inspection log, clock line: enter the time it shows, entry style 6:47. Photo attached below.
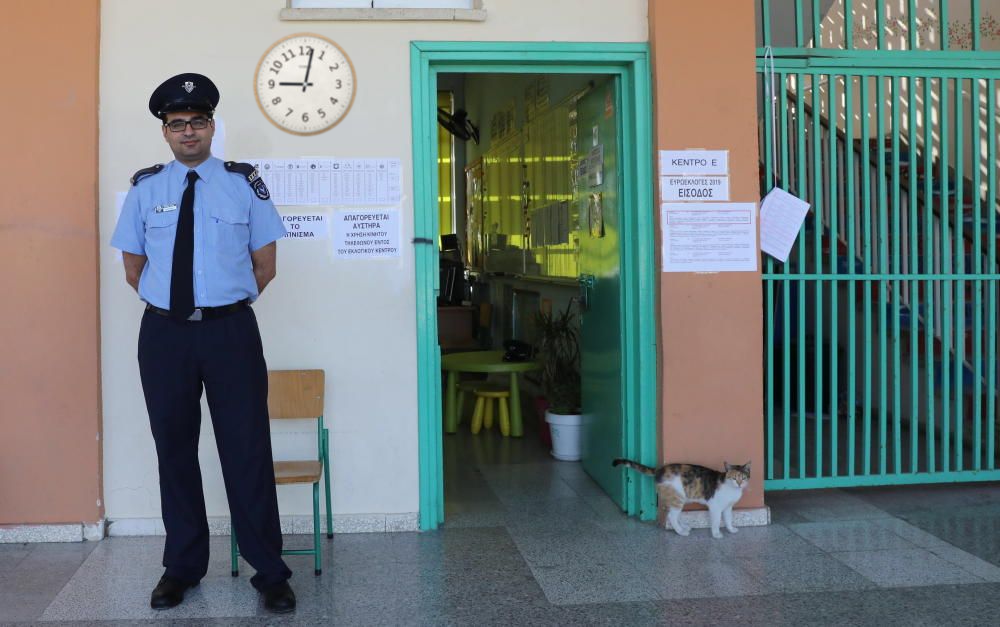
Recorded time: 9:02
